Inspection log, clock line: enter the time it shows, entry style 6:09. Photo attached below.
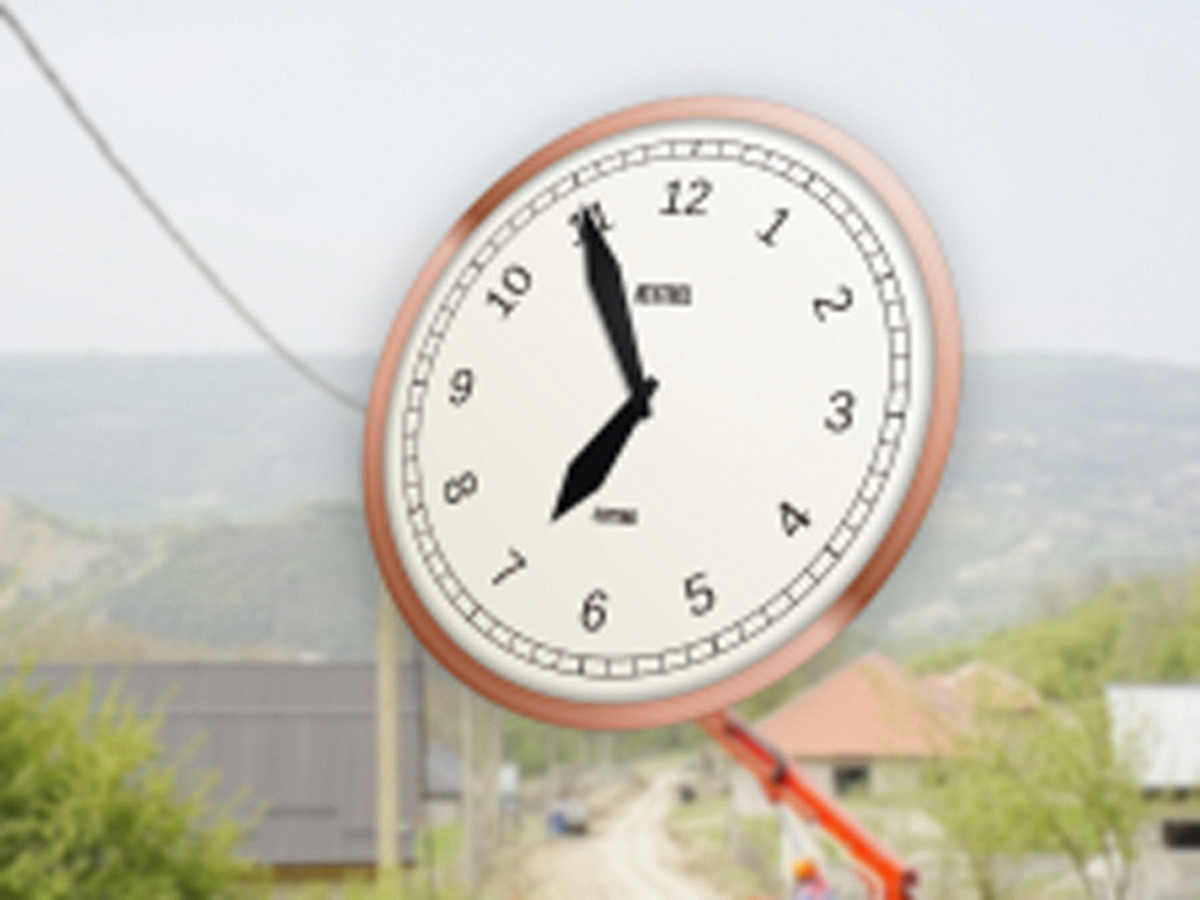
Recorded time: 6:55
